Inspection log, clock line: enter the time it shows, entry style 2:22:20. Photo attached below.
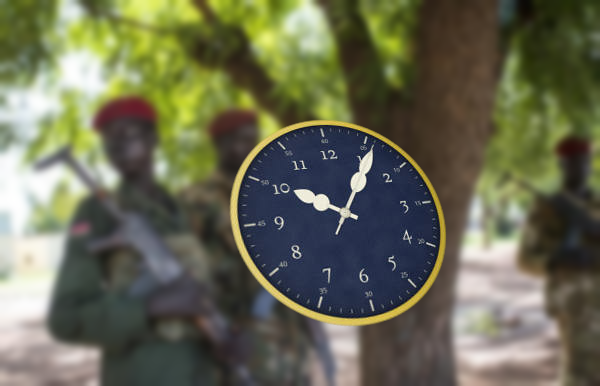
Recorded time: 10:06:06
